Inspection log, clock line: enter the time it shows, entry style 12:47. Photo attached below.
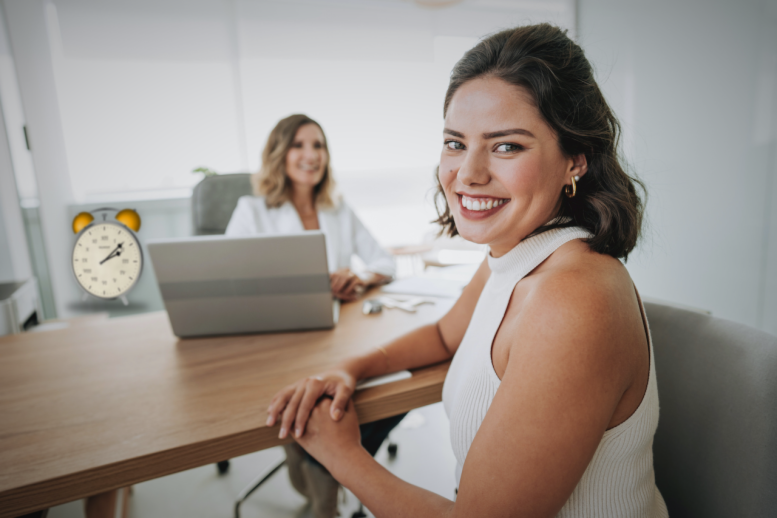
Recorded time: 2:08
